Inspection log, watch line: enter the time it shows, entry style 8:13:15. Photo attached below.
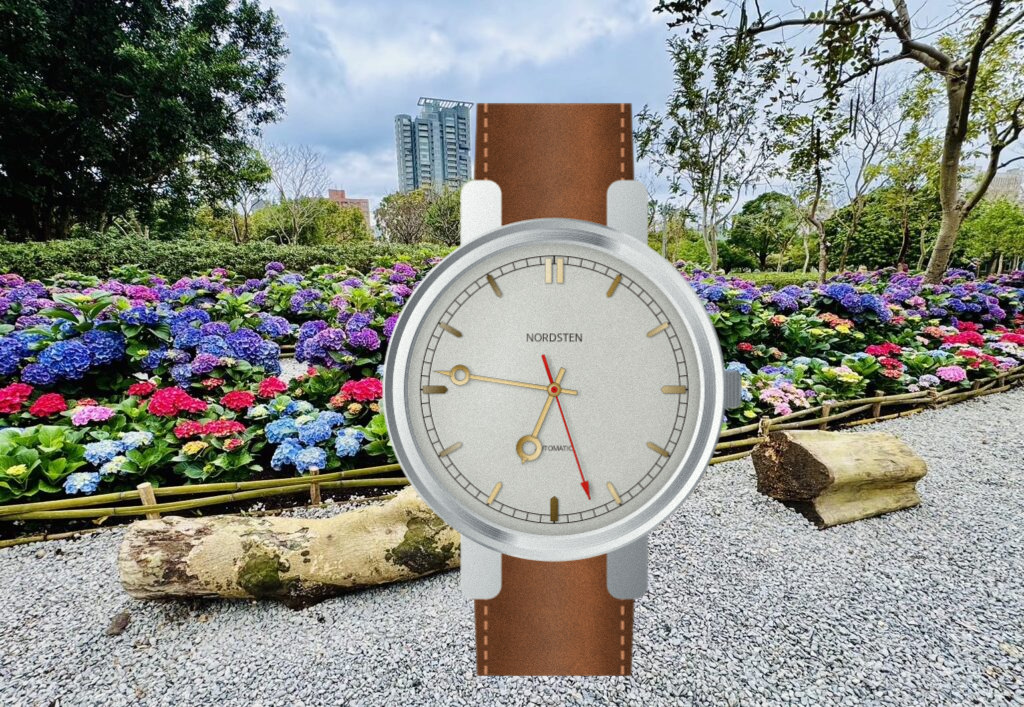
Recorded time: 6:46:27
